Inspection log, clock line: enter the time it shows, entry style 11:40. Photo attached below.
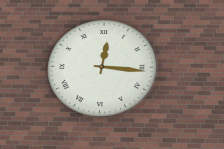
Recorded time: 12:16
